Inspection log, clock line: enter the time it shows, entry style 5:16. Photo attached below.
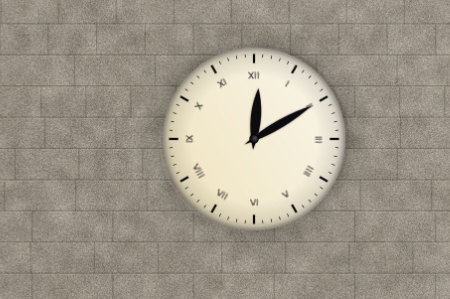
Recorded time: 12:10
